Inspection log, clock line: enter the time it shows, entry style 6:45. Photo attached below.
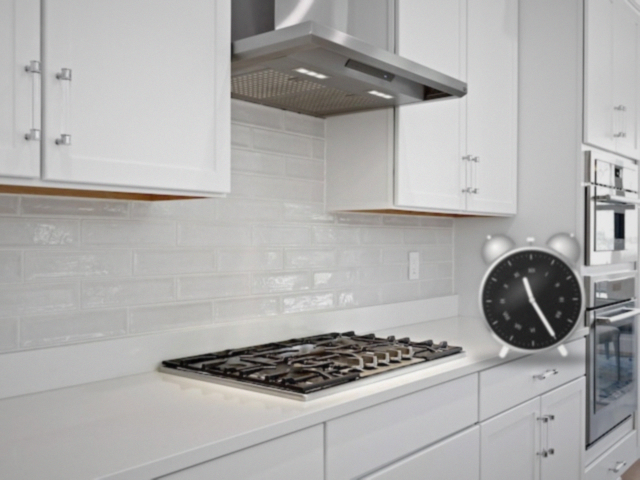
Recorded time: 11:25
